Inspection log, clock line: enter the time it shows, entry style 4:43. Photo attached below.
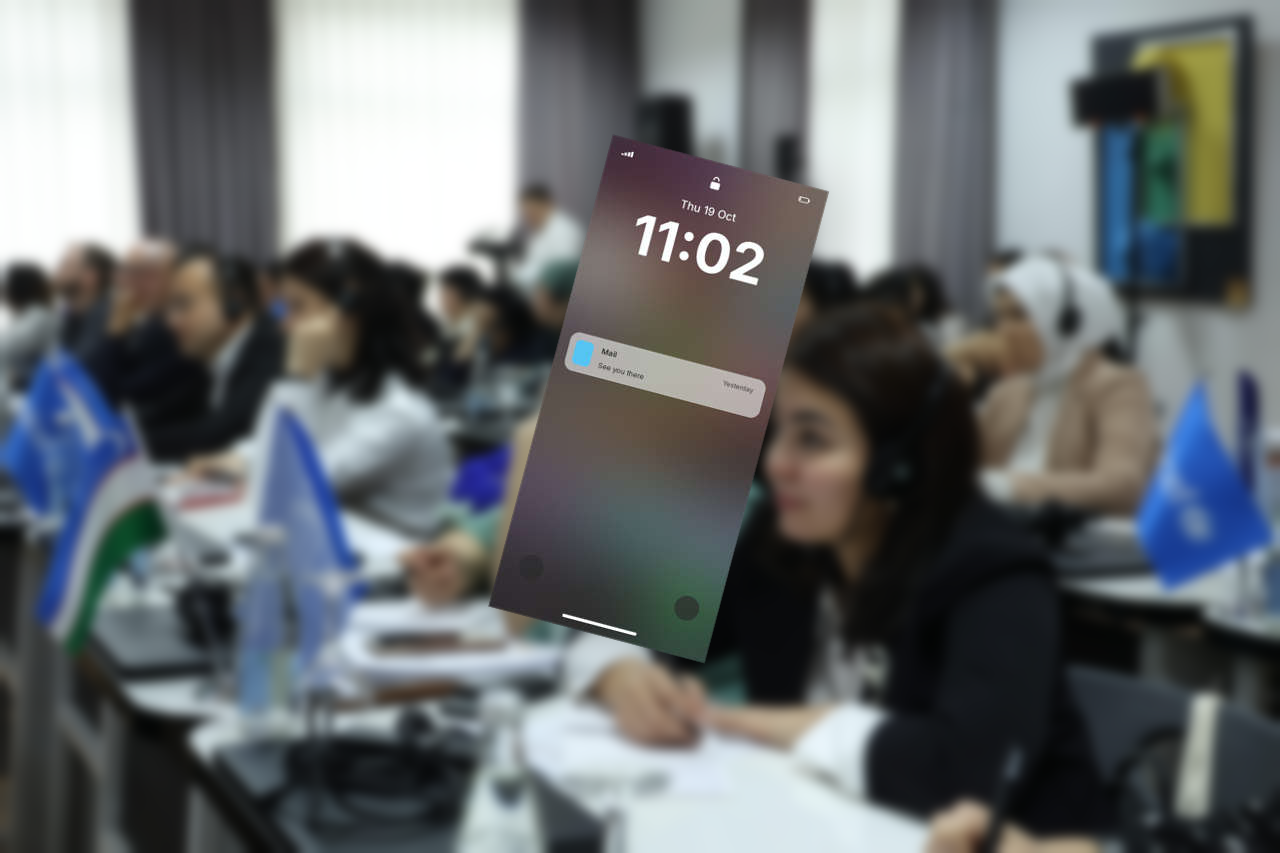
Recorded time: 11:02
